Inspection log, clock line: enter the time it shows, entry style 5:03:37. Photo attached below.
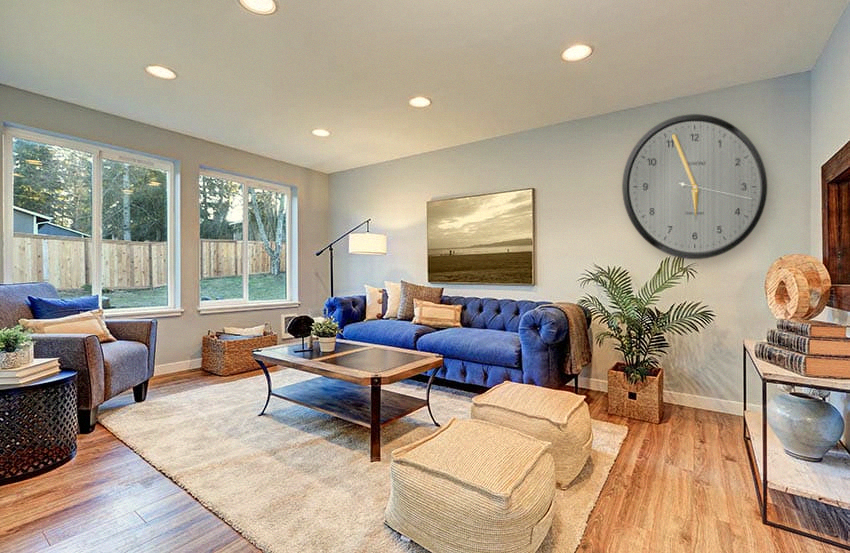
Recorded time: 5:56:17
